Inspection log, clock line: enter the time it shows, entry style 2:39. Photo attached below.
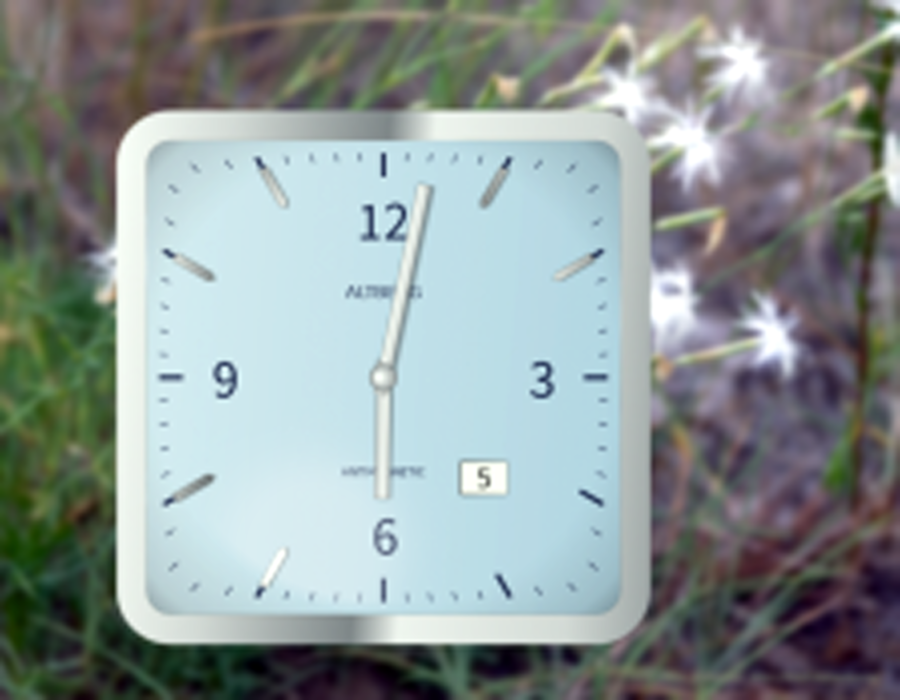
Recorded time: 6:02
